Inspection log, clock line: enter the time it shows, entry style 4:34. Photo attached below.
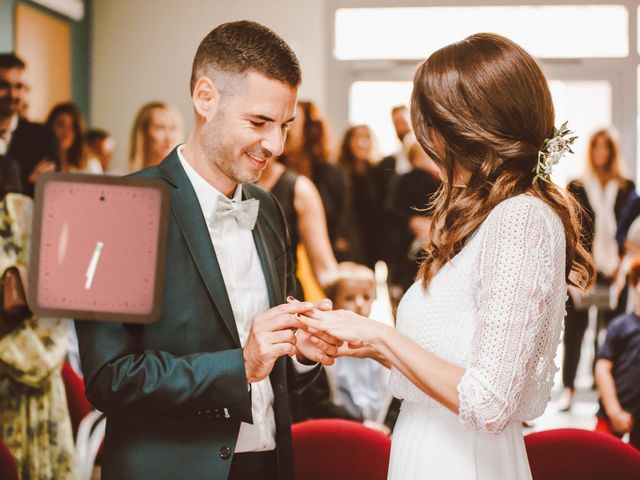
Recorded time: 6:32
